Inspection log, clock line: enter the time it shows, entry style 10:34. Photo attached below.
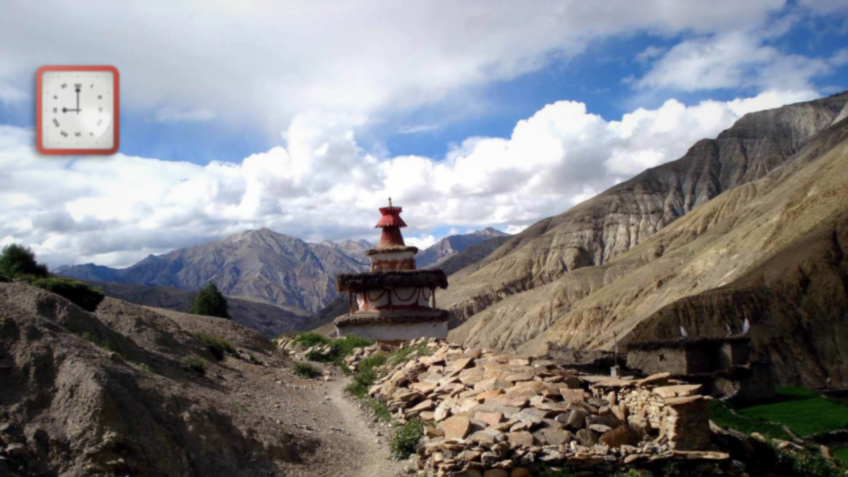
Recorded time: 9:00
